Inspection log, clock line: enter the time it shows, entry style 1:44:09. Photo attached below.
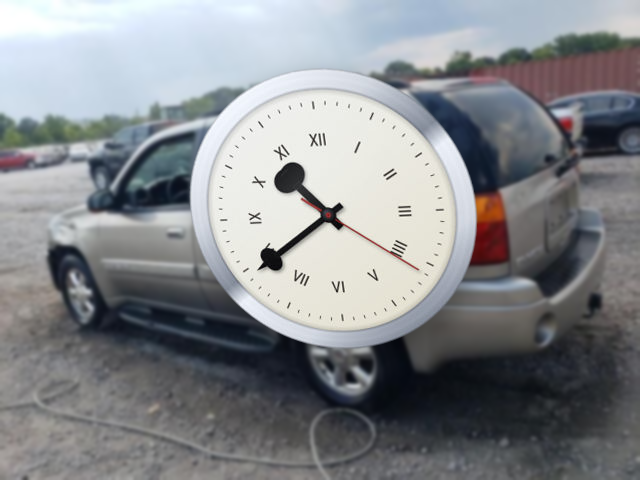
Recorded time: 10:39:21
